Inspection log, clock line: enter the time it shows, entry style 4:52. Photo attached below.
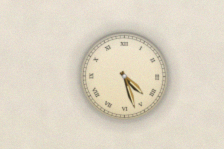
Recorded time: 4:27
